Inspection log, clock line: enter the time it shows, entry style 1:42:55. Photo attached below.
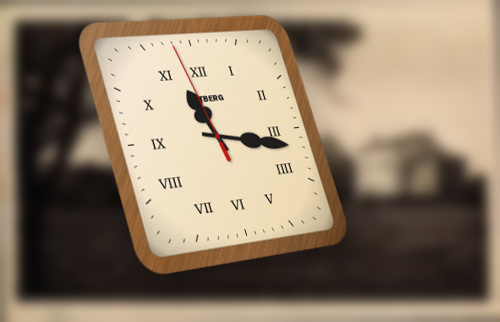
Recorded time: 11:16:58
